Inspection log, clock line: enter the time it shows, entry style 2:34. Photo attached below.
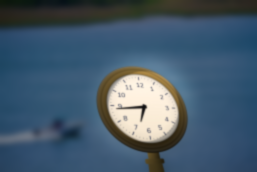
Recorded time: 6:44
